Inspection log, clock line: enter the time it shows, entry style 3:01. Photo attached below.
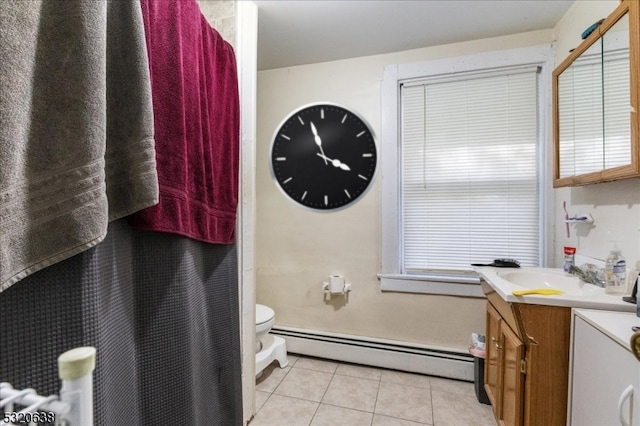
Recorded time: 3:57
